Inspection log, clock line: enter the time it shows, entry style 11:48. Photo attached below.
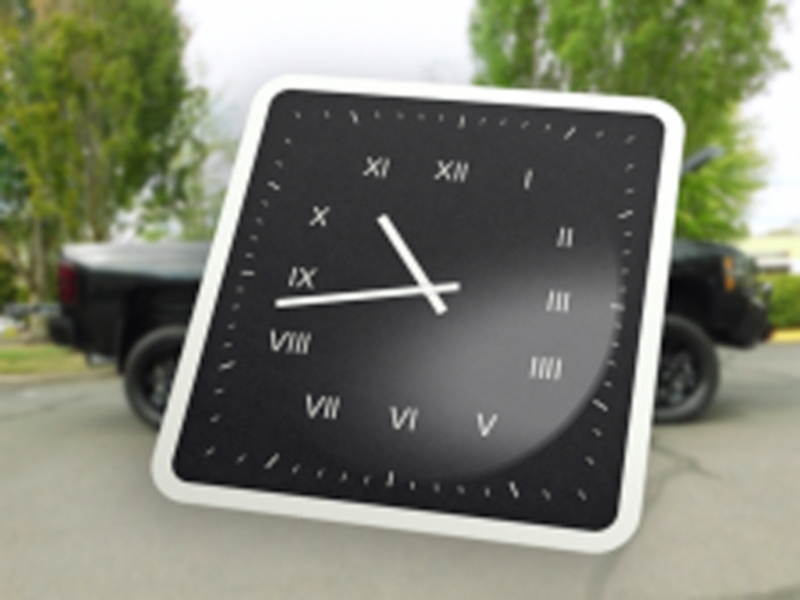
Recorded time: 10:43
